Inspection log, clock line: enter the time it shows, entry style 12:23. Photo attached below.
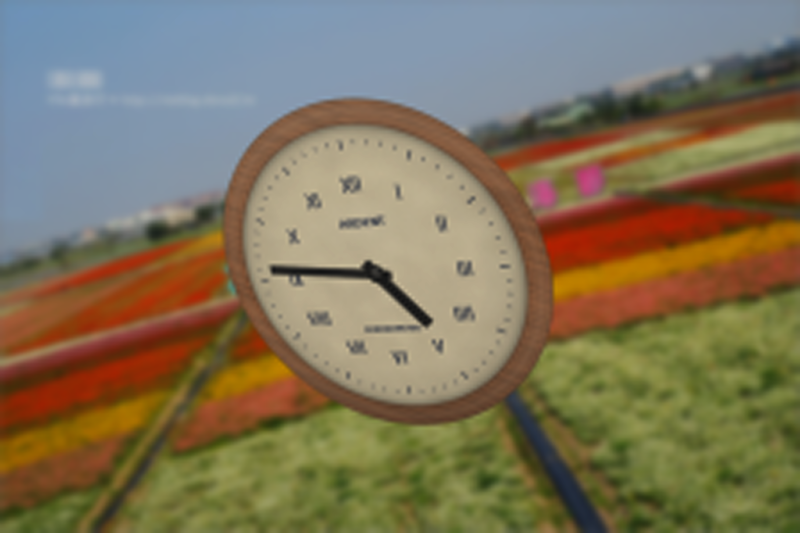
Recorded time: 4:46
